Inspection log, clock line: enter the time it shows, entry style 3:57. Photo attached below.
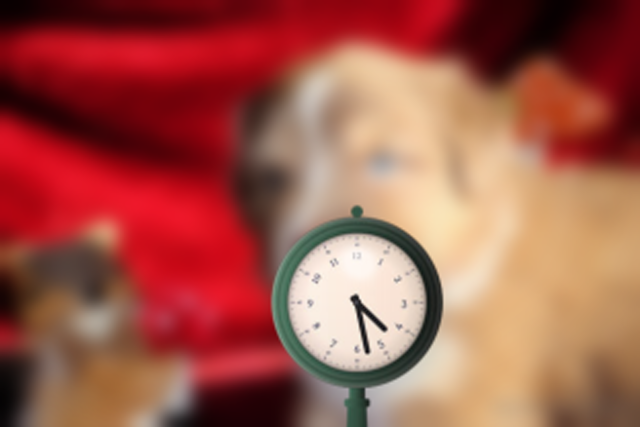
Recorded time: 4:28
